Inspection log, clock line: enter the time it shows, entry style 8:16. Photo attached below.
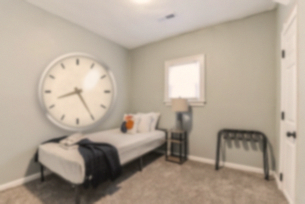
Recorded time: 8:25
